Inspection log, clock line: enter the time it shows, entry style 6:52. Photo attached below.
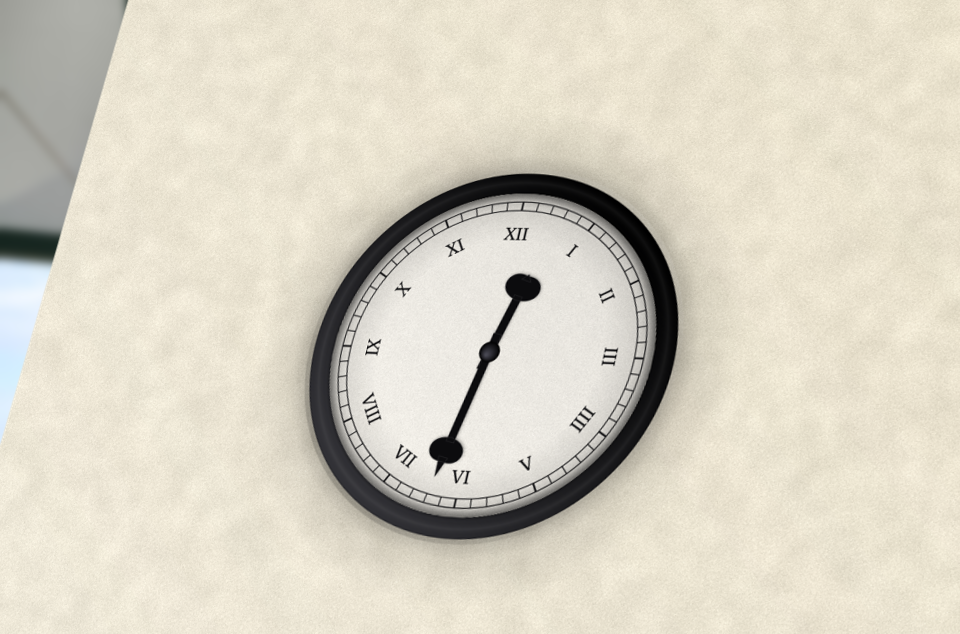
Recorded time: 12:32
